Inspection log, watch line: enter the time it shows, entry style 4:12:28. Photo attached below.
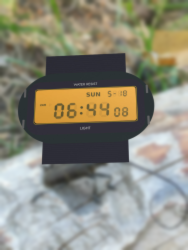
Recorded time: 6:44:08
